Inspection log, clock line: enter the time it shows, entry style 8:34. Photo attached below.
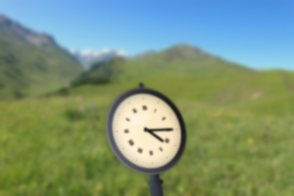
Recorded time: 4:15
